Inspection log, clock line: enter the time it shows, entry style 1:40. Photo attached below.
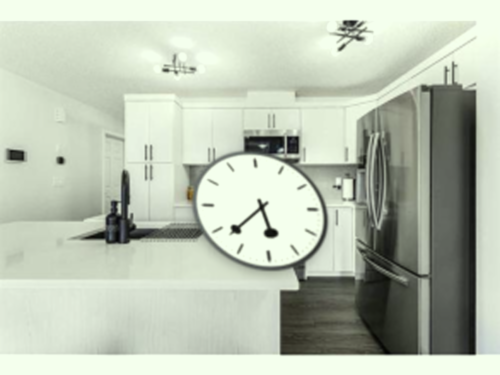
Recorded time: 5:38
